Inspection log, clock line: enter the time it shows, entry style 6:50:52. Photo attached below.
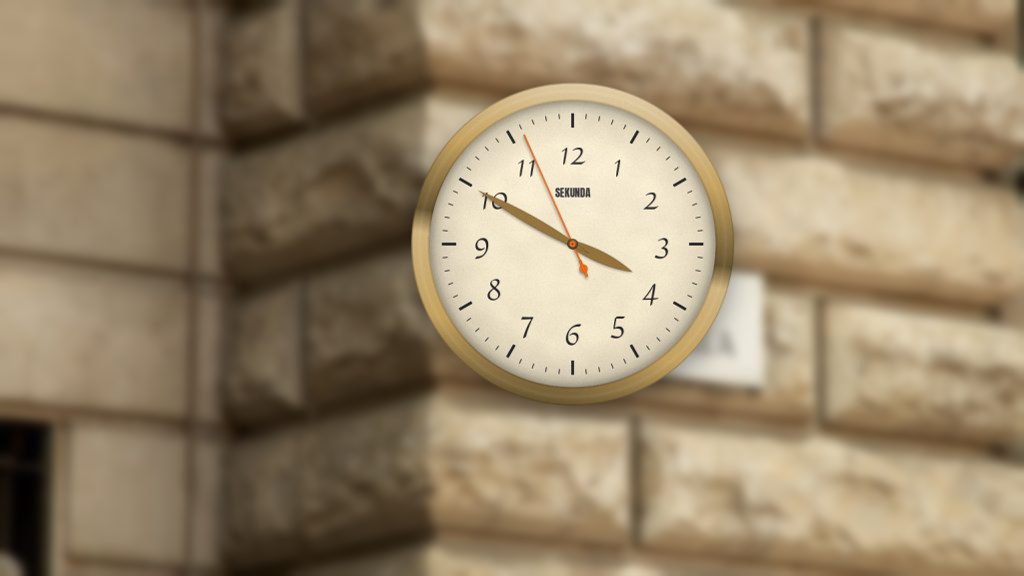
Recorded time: 3:49:56
